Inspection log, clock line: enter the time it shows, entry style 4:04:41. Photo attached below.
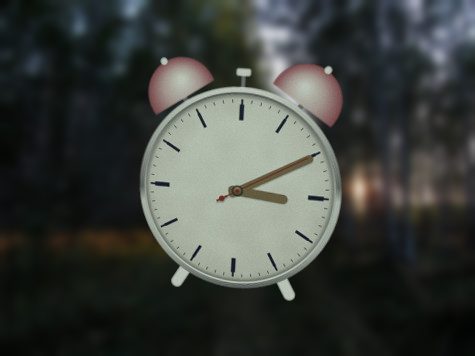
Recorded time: 3:10:10
